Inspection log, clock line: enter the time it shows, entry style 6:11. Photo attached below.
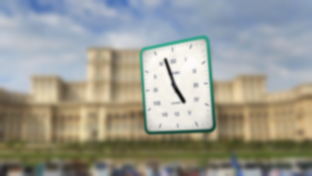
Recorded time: 4:57
